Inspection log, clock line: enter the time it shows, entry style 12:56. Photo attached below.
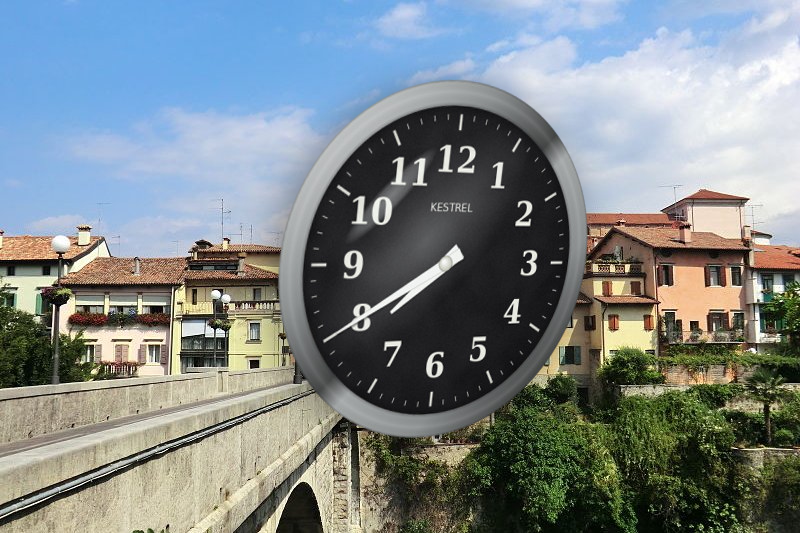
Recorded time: 7:40
